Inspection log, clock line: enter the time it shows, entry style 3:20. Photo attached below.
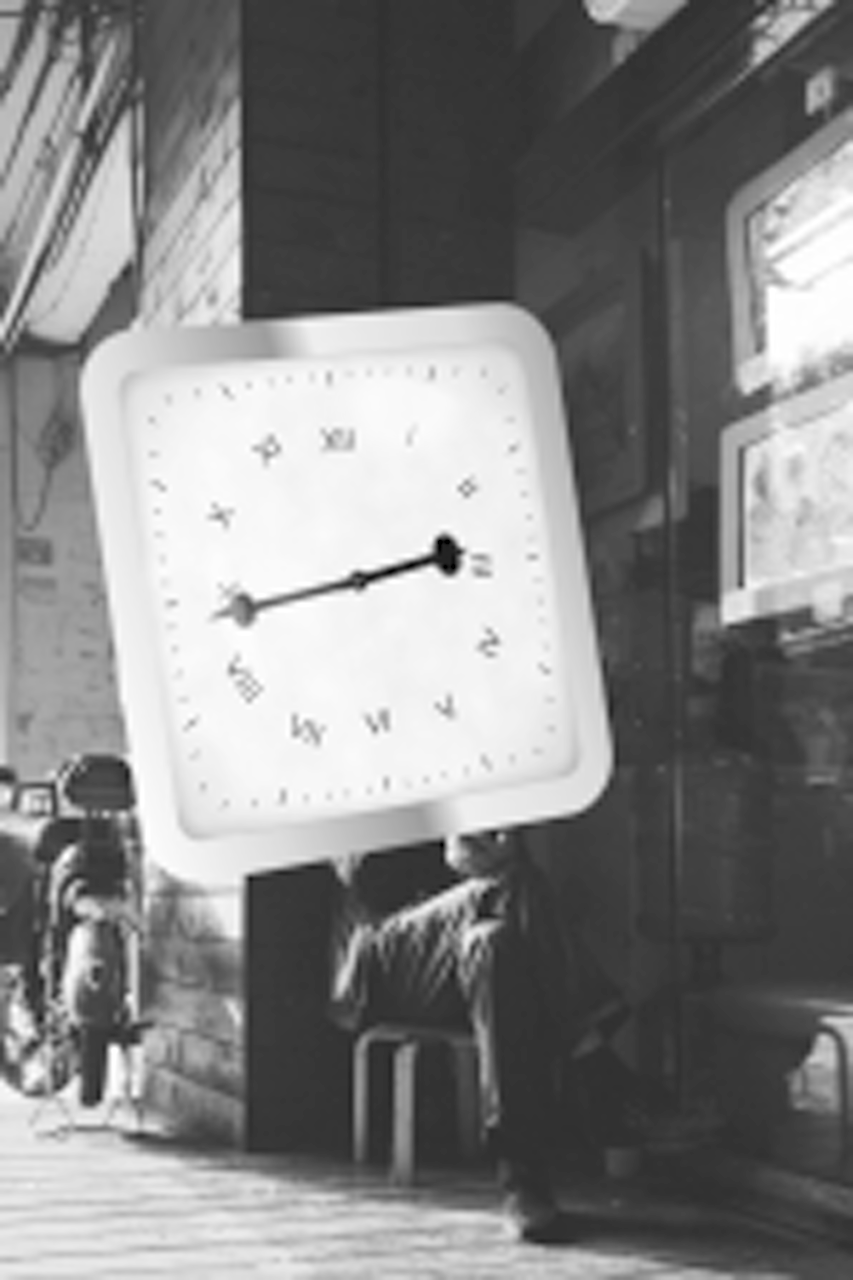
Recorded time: 2:44
